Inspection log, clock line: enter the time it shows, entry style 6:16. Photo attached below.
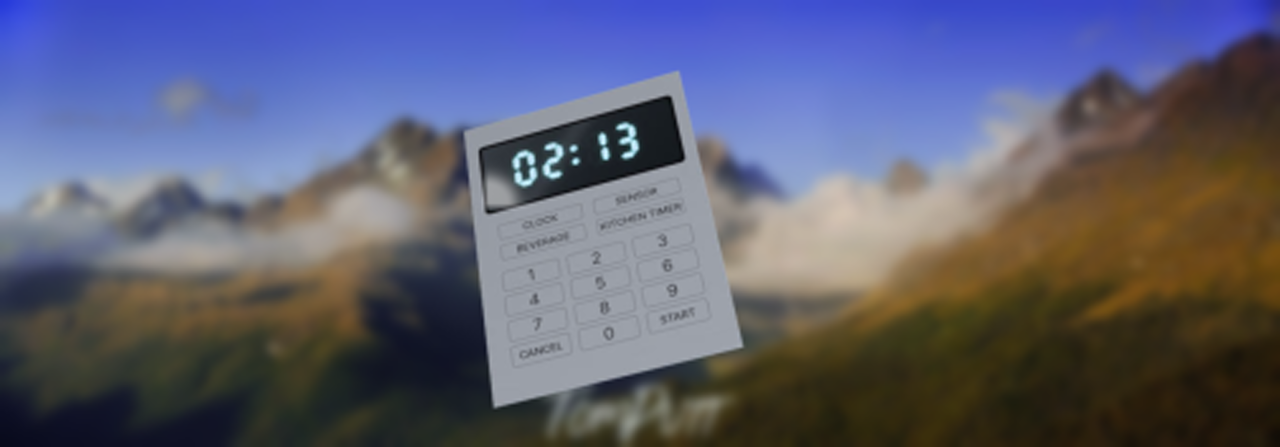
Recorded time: 2:13
